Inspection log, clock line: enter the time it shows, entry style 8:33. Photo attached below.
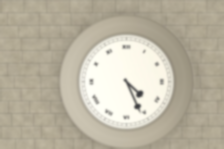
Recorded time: 4:26
